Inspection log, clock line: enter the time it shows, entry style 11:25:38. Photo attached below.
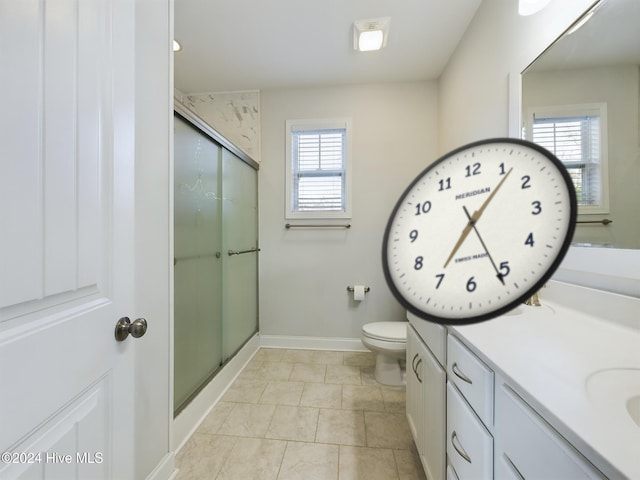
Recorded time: 7:06:26
